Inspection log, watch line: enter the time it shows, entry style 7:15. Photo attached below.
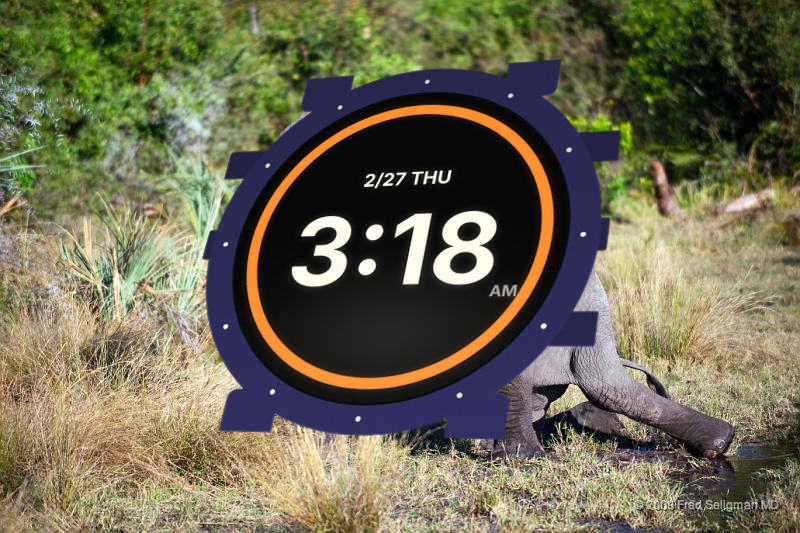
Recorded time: 3:18
